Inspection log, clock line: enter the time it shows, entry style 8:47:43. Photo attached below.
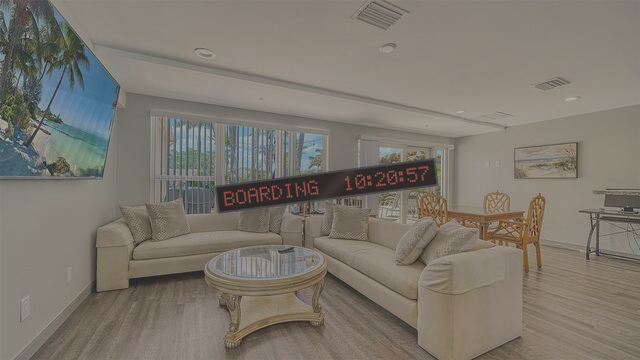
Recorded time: 10:20:57
